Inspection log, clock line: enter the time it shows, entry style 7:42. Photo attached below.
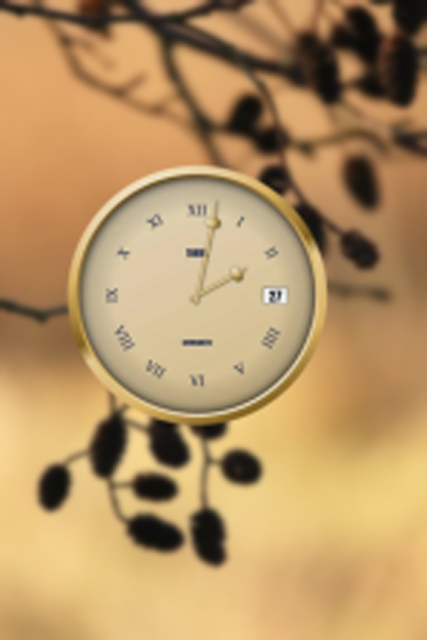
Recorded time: 2:02
